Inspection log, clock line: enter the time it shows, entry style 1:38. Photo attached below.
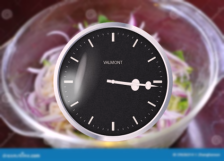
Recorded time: 3:16
